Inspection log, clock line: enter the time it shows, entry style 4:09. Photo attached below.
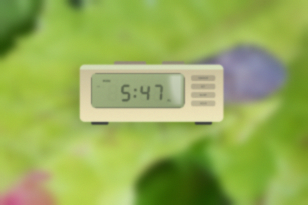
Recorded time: 5:47
